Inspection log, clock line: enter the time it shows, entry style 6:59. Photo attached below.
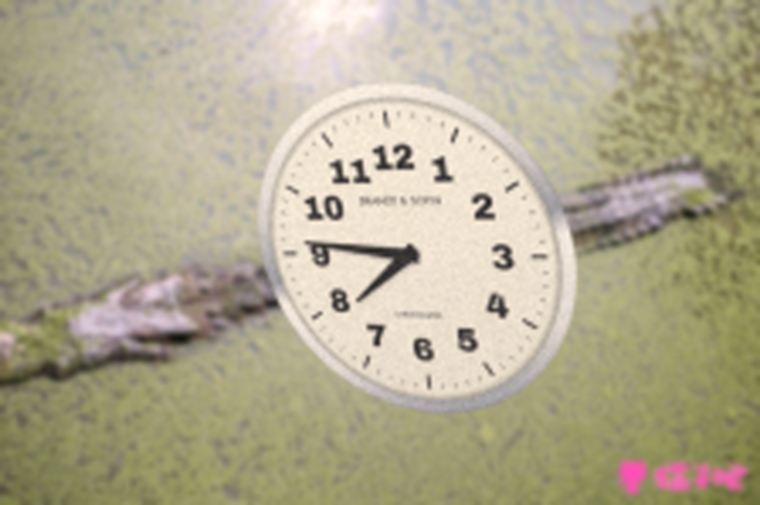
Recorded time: 7:46
